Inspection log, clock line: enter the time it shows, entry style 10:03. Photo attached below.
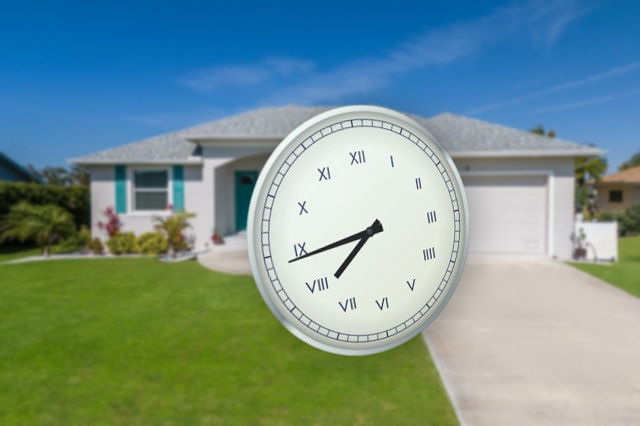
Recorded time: 7:44
